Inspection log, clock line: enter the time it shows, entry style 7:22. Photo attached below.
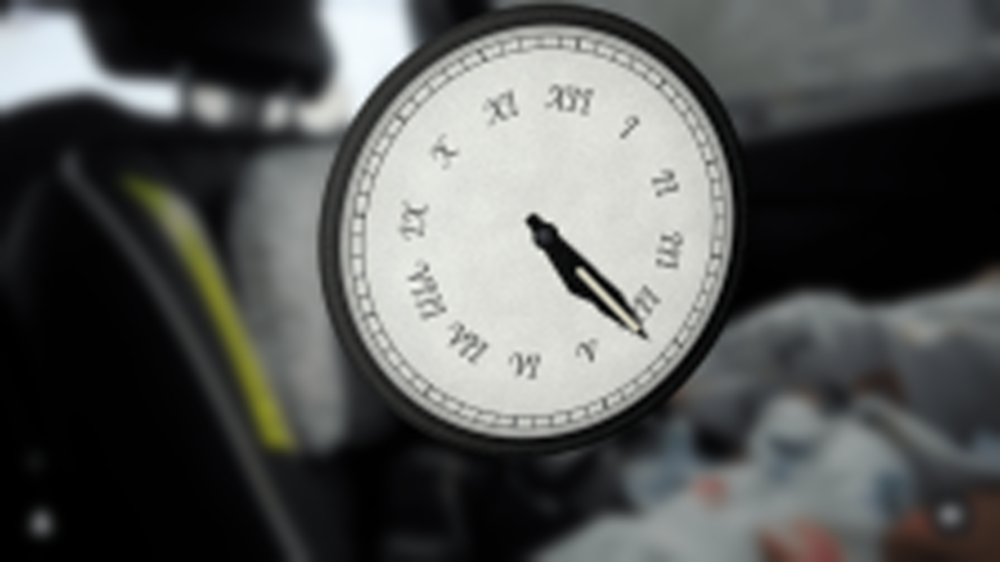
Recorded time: 4:21
